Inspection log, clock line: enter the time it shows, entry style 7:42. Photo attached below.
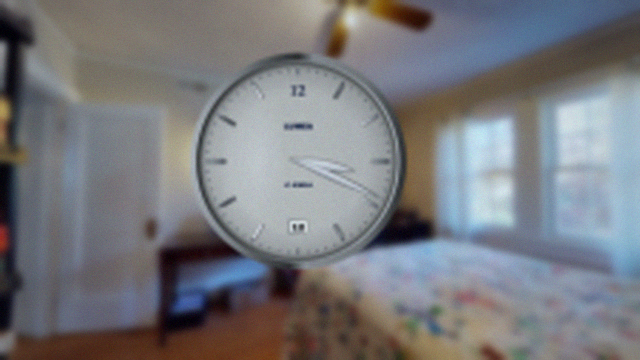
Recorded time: 3:19
